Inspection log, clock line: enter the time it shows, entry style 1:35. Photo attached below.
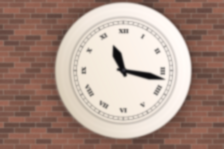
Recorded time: 11:17
